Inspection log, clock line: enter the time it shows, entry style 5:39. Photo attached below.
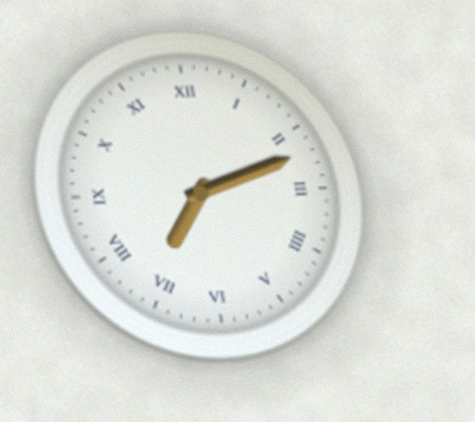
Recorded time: 7:12
